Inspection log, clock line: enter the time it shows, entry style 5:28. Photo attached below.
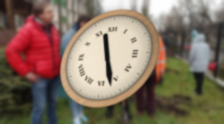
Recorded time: 11:27
